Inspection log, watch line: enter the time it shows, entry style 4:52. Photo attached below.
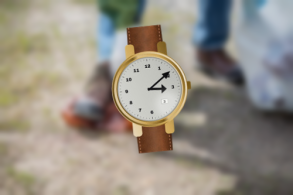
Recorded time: 3:09
